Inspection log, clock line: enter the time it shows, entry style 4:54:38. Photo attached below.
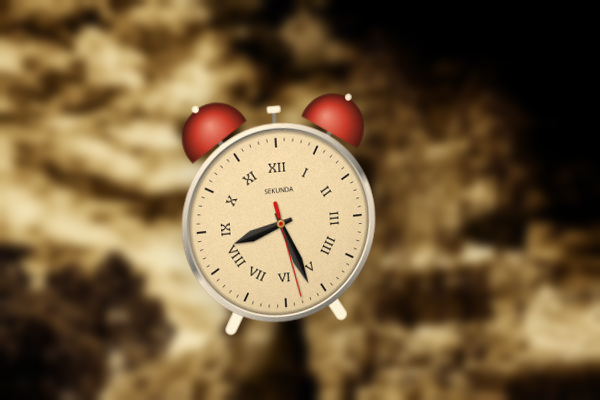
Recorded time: 8:26:28
